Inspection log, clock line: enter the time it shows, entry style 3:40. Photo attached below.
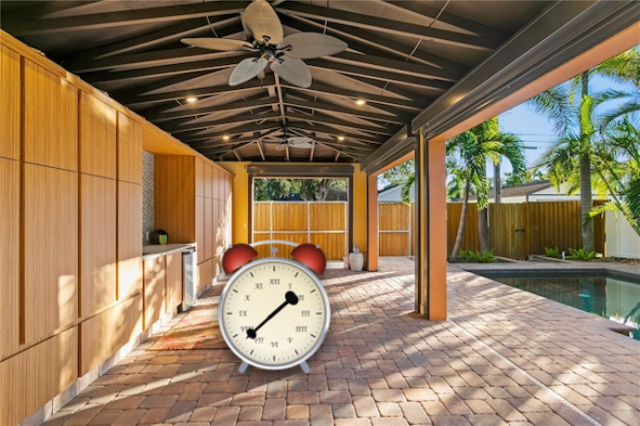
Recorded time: 1:38
